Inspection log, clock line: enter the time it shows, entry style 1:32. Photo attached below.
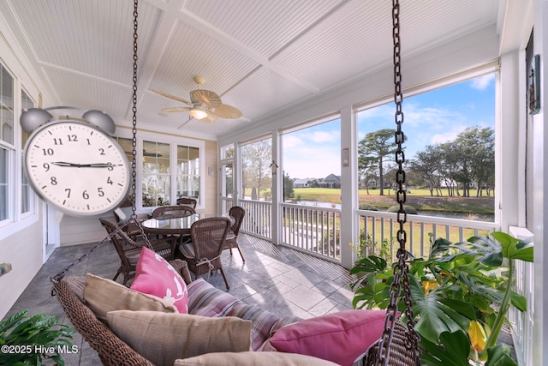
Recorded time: 9:15
